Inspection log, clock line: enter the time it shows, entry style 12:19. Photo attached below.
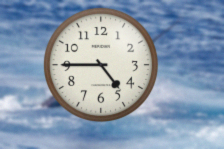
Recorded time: 4:45
